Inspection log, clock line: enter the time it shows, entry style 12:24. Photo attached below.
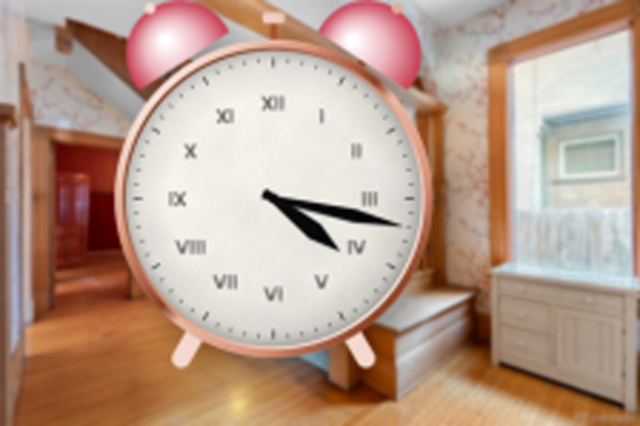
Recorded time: 4:17
